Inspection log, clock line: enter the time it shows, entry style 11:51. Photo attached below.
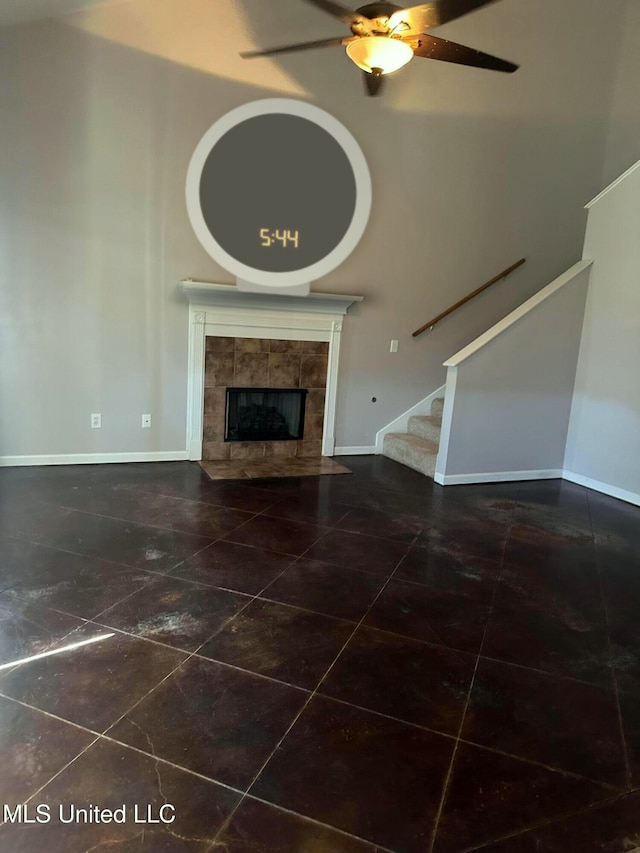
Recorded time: 5:44
